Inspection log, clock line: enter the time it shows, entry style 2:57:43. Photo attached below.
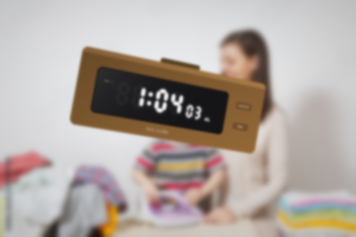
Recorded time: 1:04:03
